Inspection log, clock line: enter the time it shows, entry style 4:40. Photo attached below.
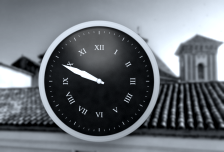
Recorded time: 9:49
